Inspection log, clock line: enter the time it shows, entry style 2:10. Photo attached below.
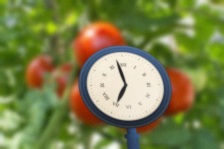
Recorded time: 6:58
